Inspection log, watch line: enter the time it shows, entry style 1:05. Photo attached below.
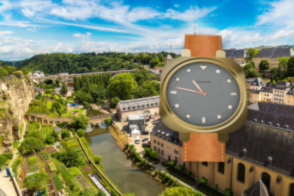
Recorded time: 10:47
